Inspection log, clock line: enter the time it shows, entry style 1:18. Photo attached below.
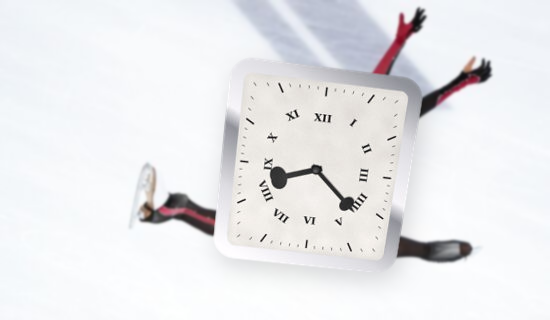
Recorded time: 8:22
